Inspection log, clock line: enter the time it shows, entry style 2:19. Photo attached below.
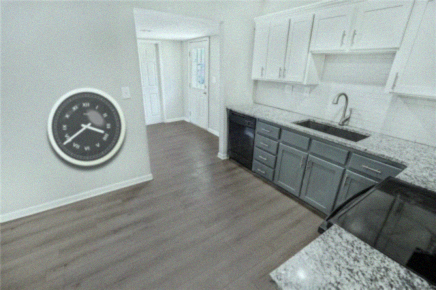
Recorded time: 3:39
